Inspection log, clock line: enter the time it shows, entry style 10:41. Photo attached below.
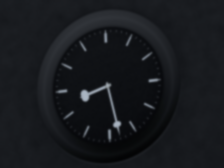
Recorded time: 8:28
